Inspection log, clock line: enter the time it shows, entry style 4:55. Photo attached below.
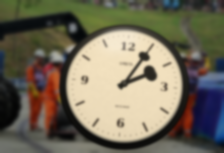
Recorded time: 2:05
